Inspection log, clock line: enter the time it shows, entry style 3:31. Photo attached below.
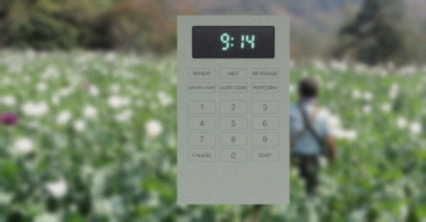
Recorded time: 9:14
